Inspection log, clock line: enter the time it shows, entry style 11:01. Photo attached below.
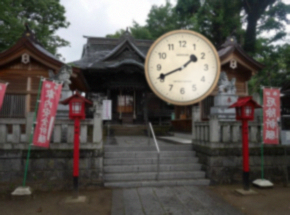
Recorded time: 1:41
